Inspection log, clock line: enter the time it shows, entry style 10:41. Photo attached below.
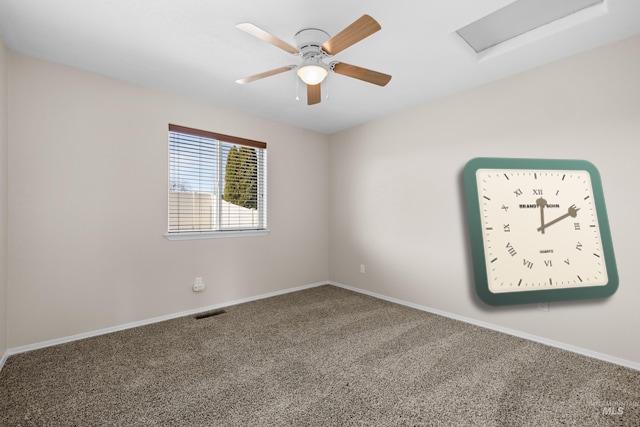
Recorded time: 12:11
